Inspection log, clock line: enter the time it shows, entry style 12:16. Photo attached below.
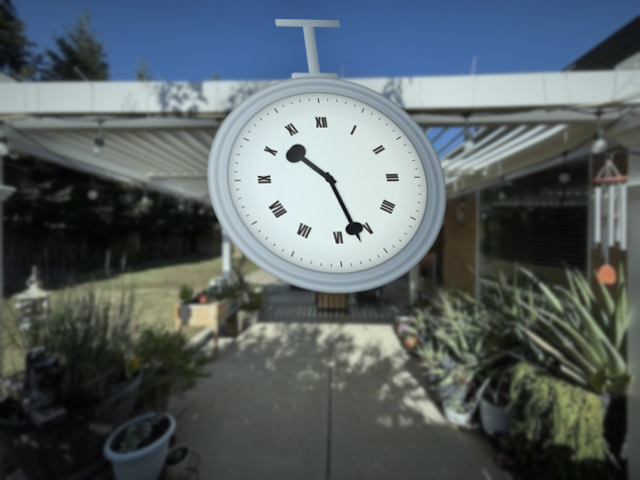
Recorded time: 10:27
